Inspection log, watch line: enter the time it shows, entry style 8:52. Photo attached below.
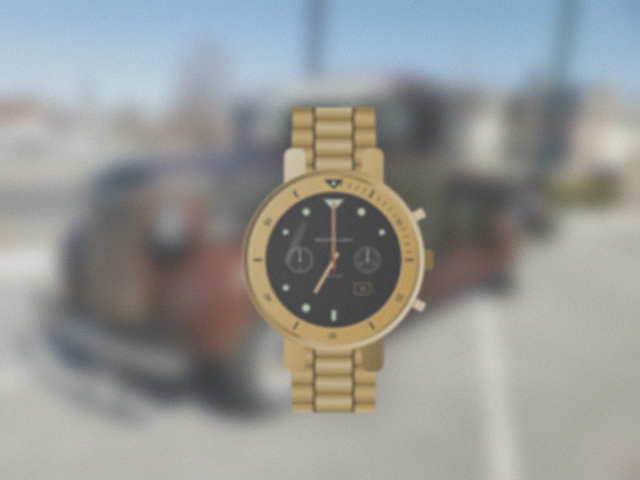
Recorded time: 7:00
